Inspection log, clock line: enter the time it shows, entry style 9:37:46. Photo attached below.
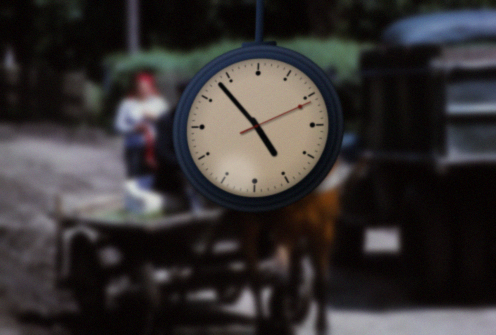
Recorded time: 4:53:11
